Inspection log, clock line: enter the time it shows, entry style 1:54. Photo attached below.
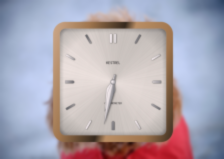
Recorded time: 6:32
